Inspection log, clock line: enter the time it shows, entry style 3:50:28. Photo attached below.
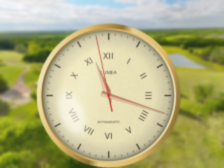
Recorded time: 11:17:58
